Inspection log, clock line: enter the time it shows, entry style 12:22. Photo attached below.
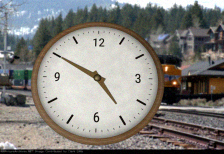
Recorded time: 4:50
